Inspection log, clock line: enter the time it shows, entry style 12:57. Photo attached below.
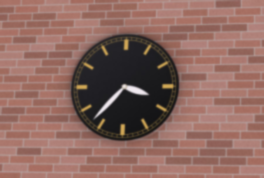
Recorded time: 3:37
